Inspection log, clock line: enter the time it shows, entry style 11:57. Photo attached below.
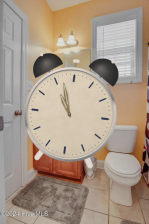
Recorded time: 10:57
